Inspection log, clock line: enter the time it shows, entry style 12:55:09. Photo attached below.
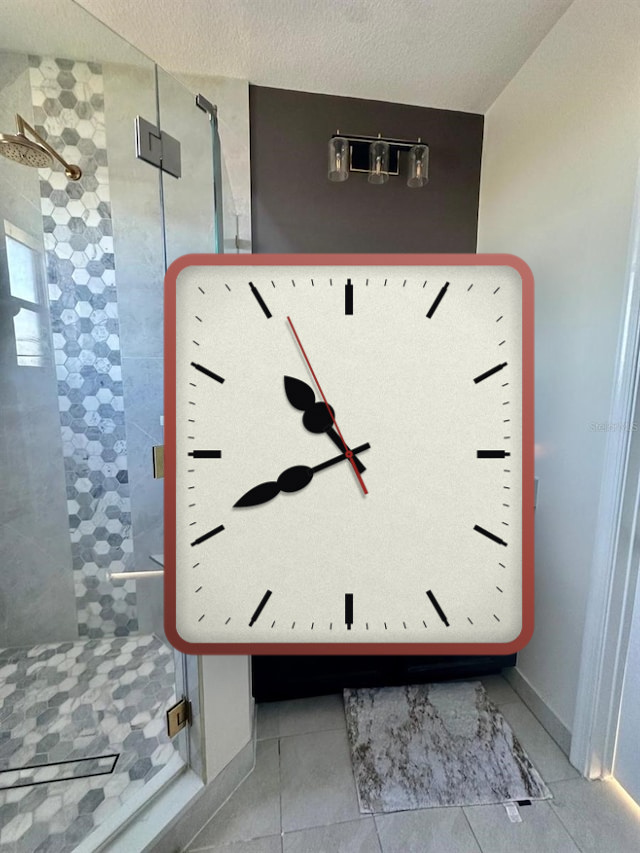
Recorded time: 10:40:56
